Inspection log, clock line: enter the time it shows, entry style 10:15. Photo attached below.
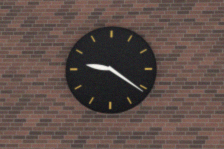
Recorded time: 9:21
